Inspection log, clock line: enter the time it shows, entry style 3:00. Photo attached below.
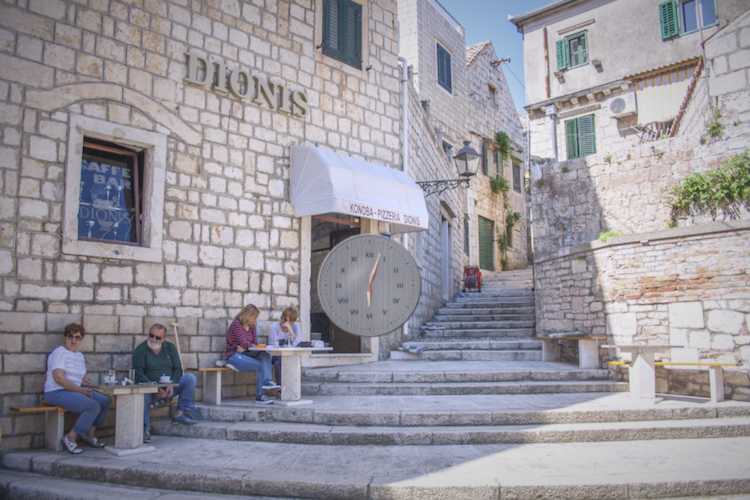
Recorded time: 6:03
